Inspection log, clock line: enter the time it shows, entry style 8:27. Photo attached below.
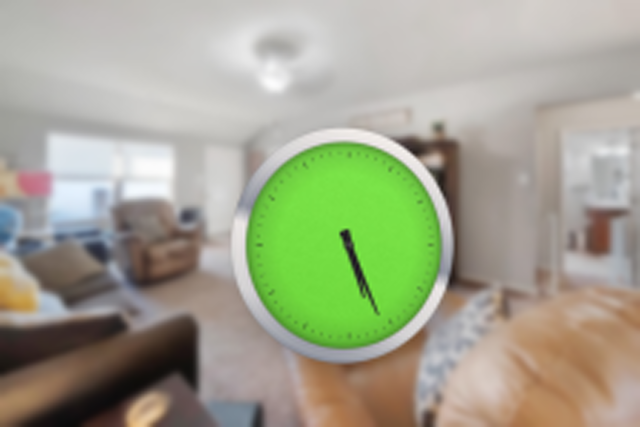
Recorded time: 5:26
